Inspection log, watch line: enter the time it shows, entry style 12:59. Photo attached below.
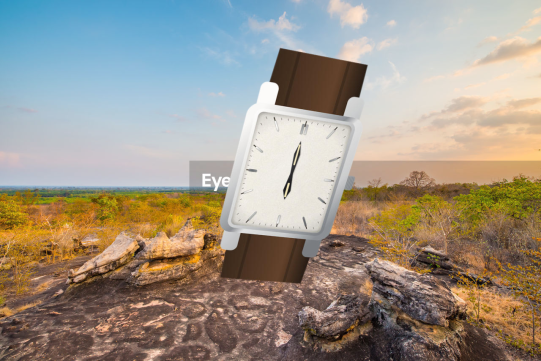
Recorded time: 6:00
